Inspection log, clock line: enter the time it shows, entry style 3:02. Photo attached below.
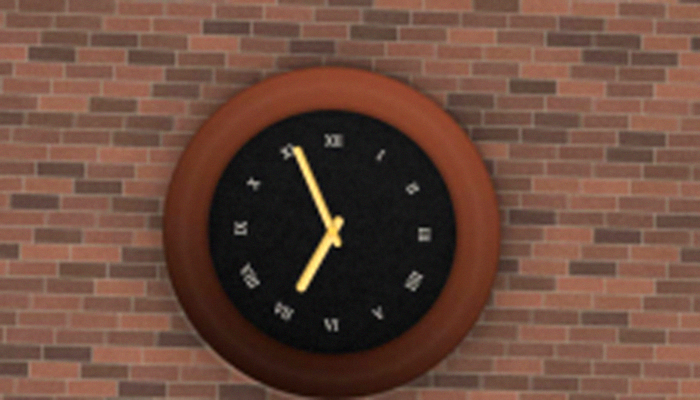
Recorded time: 6:56
